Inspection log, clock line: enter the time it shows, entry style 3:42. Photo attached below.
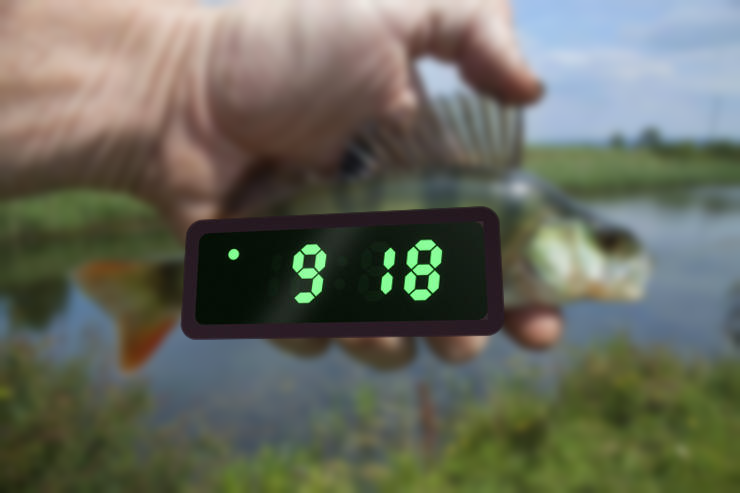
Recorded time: 9:18
